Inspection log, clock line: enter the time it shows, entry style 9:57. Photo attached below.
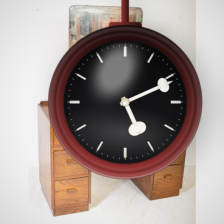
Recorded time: 5:11
